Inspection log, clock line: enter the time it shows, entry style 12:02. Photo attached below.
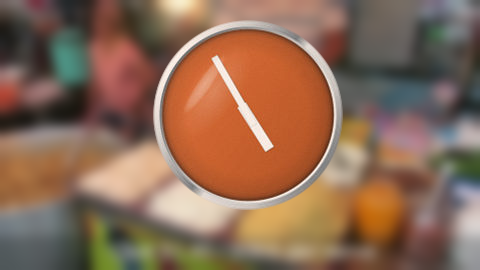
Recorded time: 4:55
